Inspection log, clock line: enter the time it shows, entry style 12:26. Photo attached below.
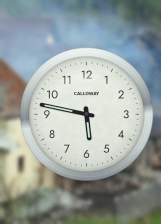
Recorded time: 5:47
